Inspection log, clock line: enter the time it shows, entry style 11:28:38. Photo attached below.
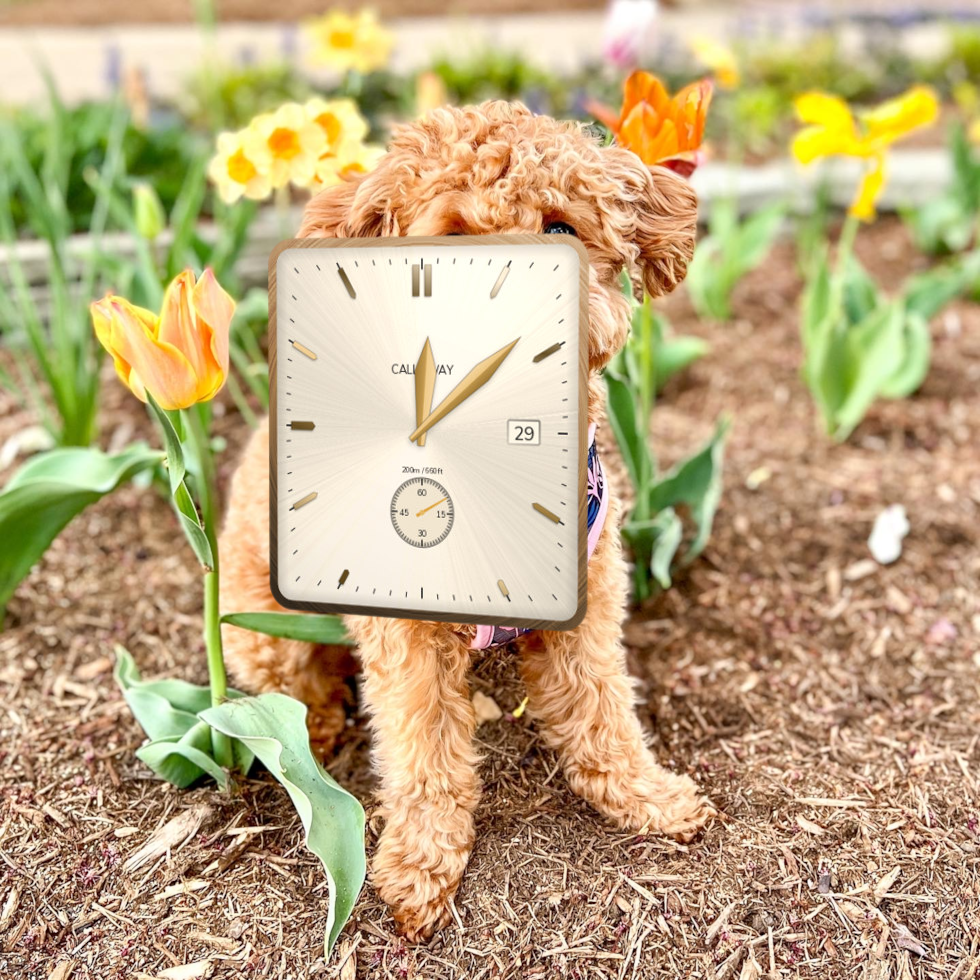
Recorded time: 12:08:10
